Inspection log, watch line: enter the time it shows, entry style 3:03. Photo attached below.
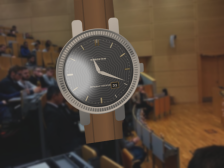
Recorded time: 11:19
